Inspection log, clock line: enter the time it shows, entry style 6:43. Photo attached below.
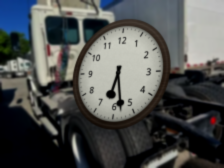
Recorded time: 6:28
